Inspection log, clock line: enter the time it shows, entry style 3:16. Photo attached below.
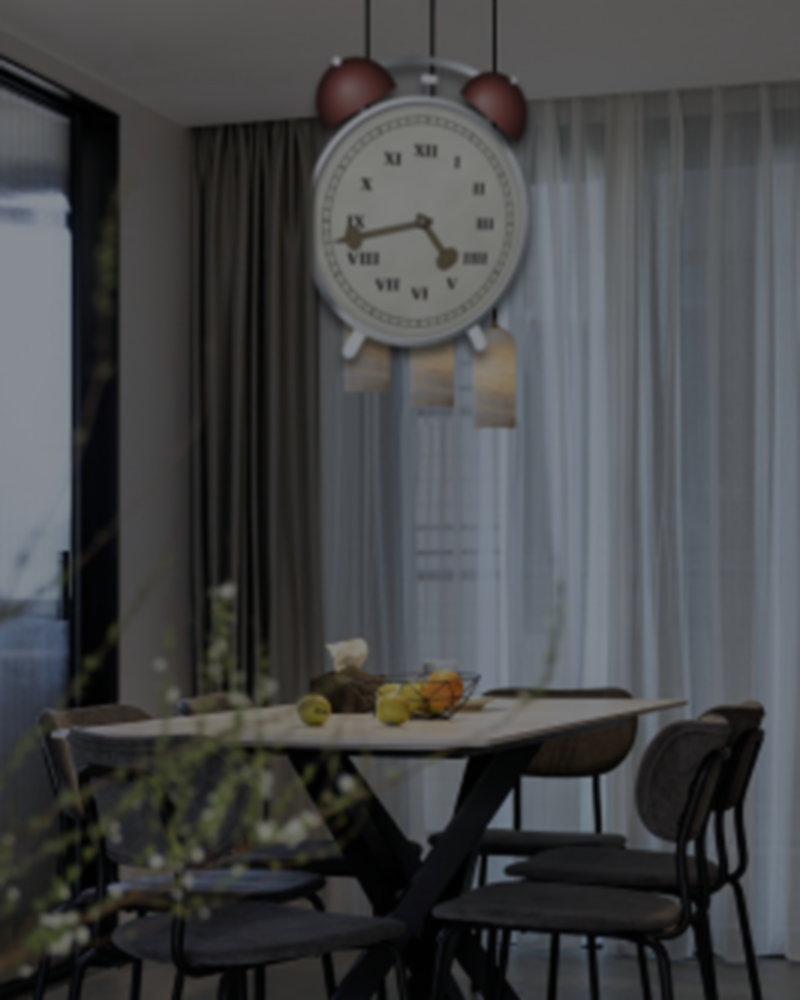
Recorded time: 4:43
